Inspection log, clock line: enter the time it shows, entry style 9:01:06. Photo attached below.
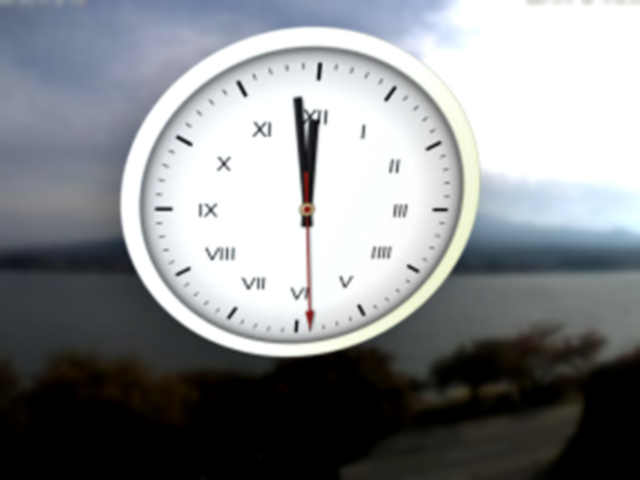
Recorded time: 11:58:29
